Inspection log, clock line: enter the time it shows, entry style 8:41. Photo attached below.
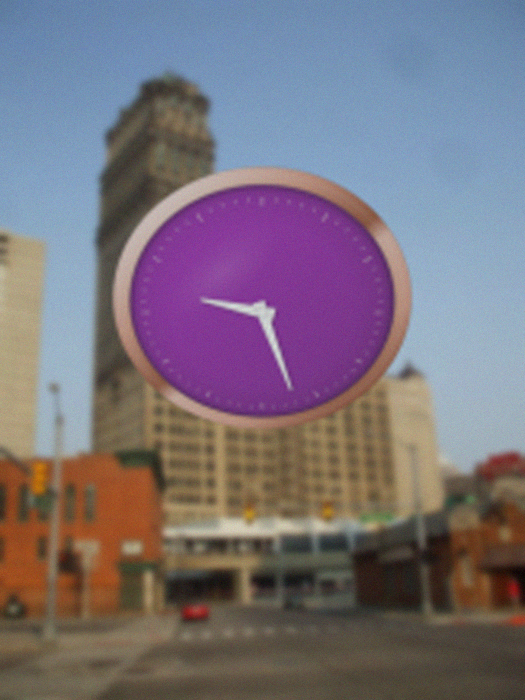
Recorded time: 9:27
